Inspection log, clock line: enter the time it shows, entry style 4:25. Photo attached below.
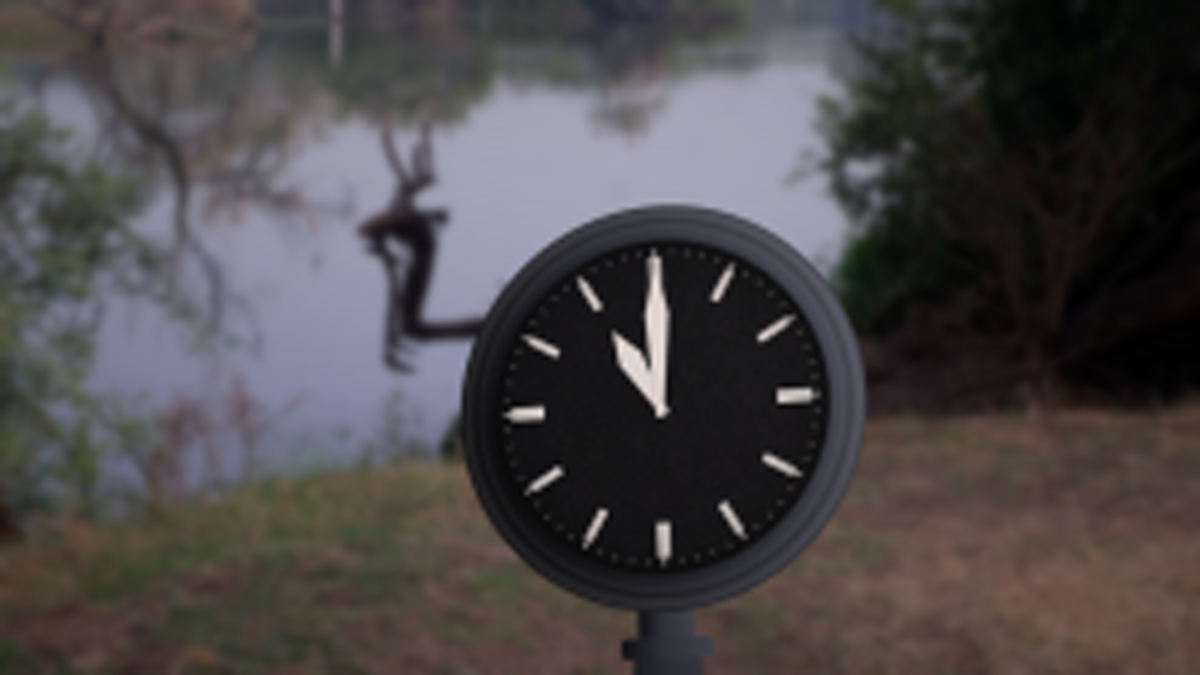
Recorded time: 11:00
